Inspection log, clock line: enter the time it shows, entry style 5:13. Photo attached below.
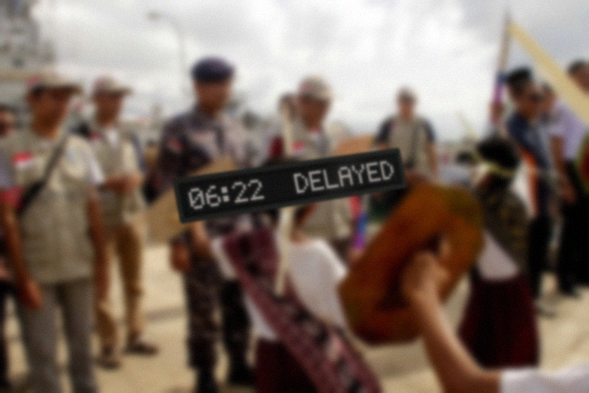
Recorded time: 6:22
